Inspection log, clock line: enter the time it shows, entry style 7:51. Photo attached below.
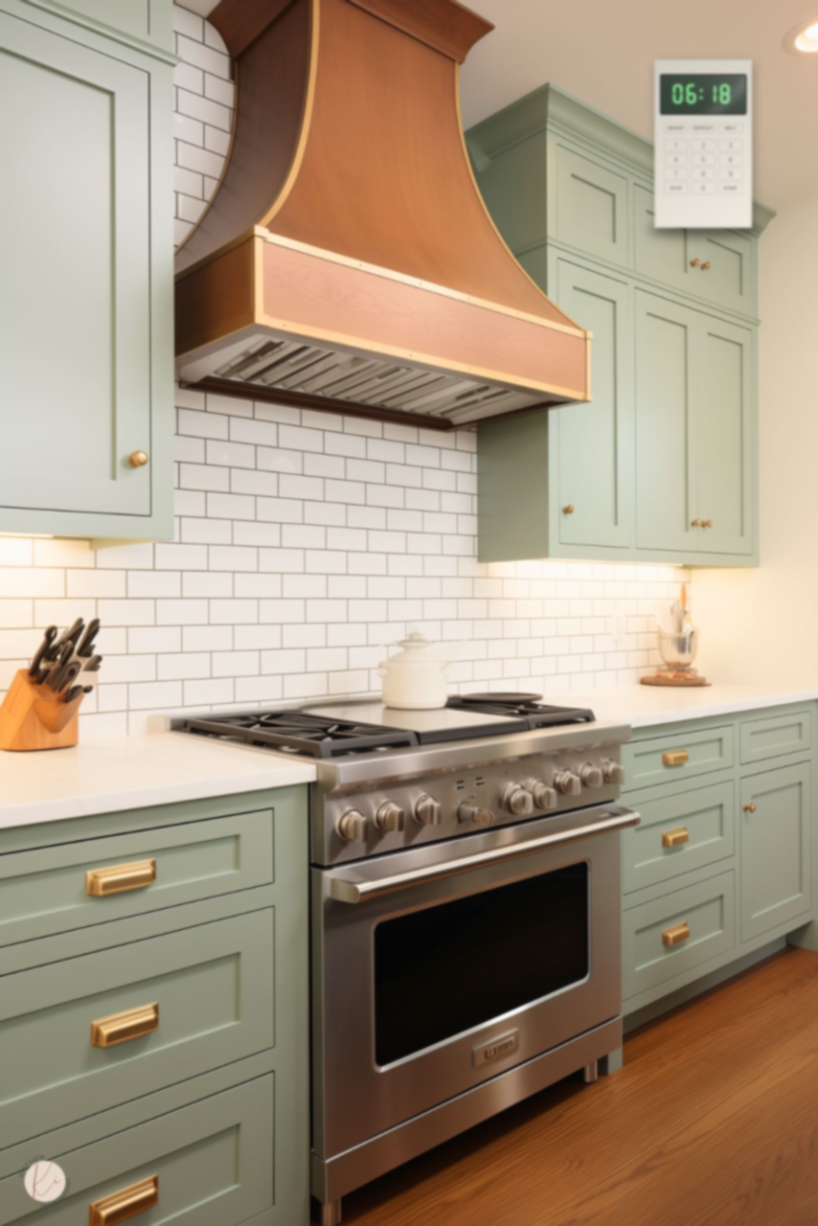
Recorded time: 6:18
